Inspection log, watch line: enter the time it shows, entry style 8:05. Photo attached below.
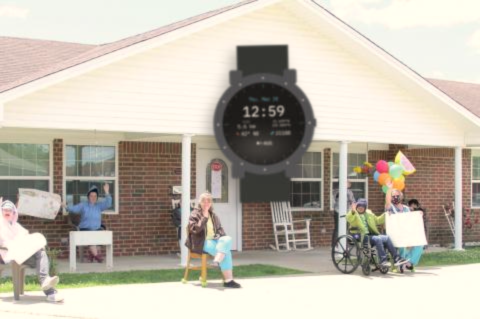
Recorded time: 12:59
